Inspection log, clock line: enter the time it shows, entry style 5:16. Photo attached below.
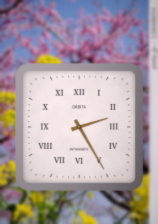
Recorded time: 2:25
